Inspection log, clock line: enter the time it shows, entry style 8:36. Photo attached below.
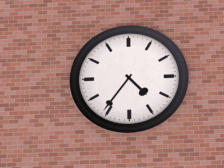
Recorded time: 4:36
